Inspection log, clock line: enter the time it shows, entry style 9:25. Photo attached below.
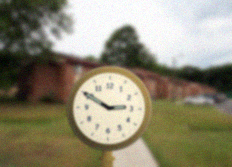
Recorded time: 2:50
